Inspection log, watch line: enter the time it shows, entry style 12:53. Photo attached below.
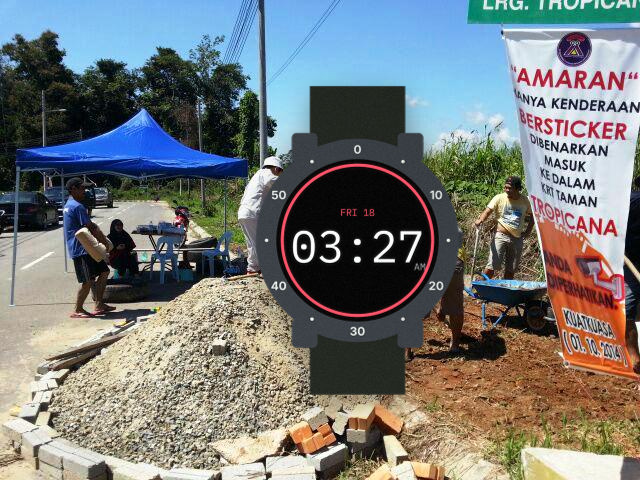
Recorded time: 3:27
